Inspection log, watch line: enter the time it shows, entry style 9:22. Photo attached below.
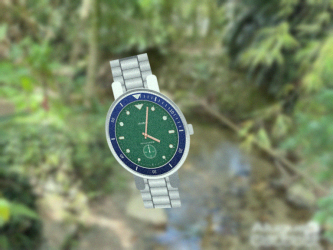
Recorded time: 4:03
